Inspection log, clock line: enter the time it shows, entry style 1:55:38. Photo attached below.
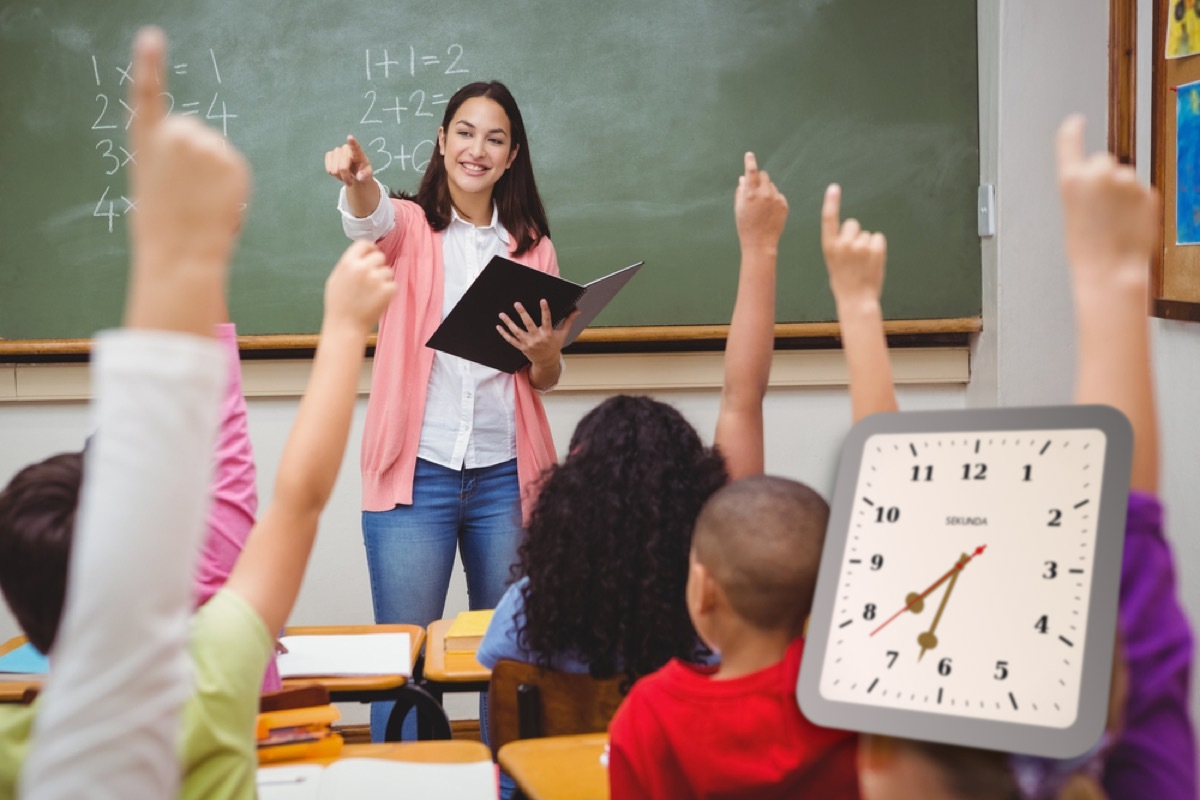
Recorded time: 7:32:38
